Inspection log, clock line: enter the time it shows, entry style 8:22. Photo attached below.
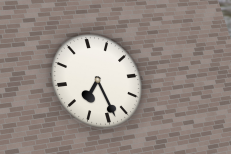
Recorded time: 7:28
